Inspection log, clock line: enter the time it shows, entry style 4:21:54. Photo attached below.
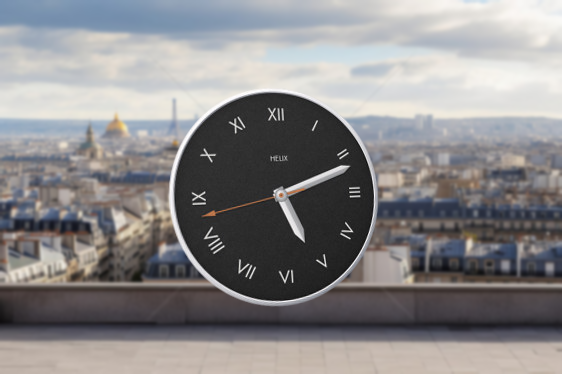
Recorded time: 5:11:43
